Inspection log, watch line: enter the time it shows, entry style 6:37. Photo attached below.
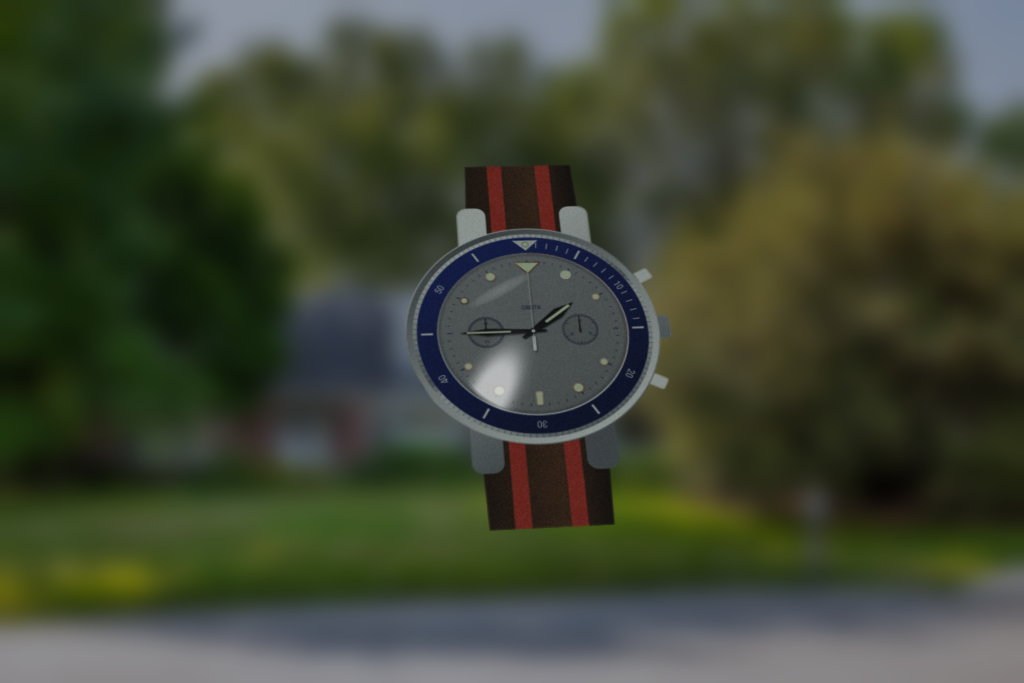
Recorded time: 1:45
